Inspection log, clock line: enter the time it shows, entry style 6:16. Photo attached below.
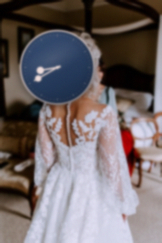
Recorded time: 8:40
